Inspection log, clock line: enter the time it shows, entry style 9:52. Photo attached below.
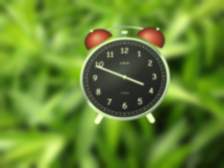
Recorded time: 3:49
